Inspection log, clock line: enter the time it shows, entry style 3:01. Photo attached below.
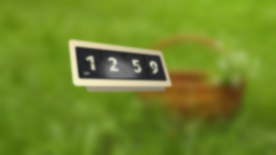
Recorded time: 12:59
